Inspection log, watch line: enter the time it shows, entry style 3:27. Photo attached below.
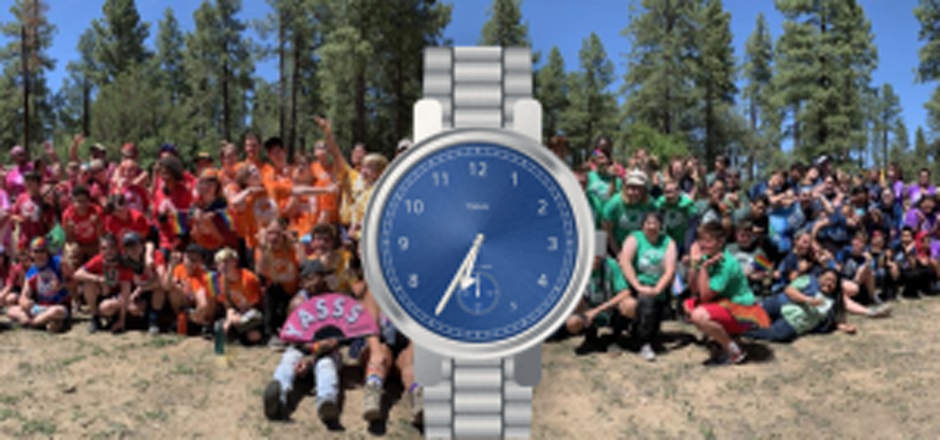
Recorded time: 6:35
